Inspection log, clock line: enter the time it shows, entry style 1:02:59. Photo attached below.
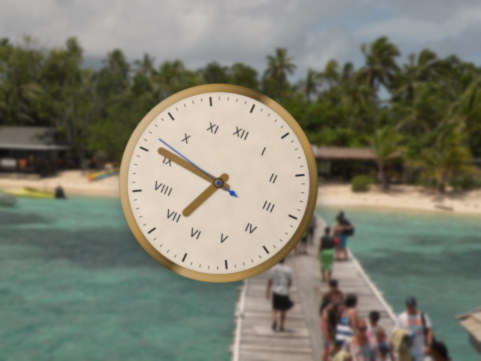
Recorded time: 6:45:47
